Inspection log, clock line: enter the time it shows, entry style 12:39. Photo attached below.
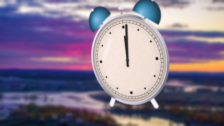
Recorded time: 12:01
